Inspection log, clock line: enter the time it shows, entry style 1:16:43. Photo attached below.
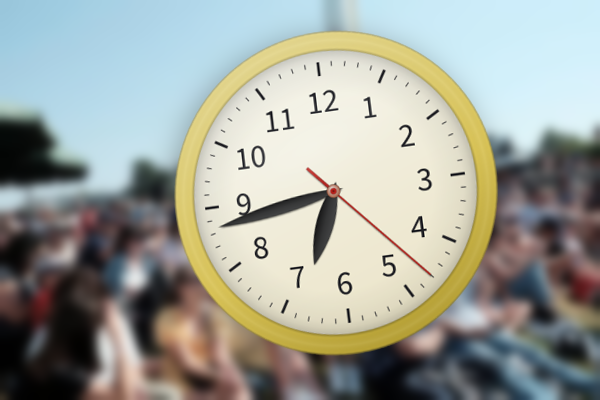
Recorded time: 6:43:23
